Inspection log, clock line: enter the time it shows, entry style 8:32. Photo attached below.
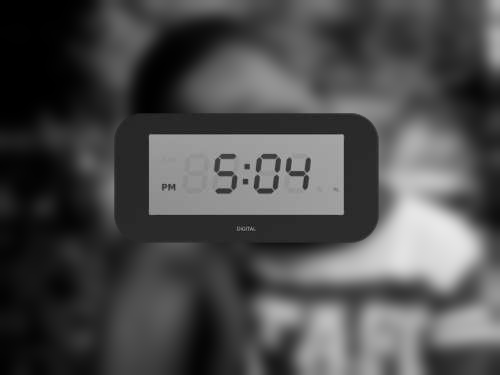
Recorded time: 5:04
